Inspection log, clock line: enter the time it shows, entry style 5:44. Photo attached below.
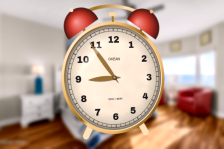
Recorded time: 8:54
